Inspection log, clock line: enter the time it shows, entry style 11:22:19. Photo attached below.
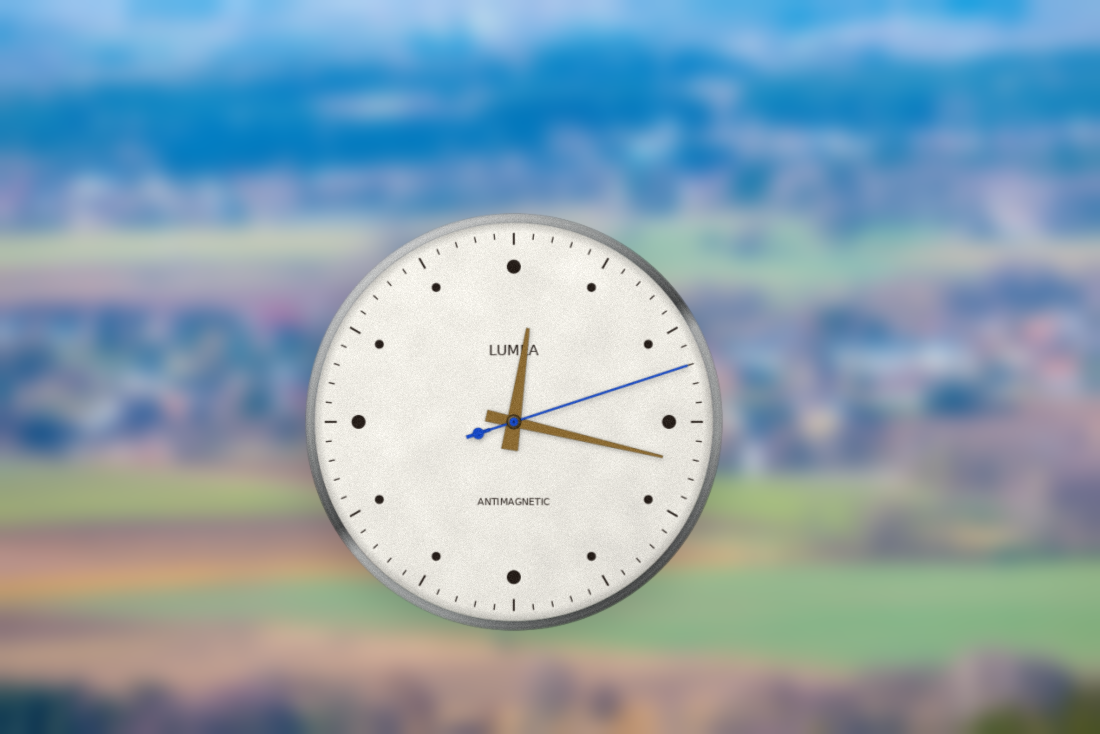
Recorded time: 12:17:12
